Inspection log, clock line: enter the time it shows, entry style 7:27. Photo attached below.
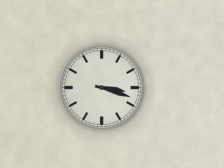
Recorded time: 3:18
